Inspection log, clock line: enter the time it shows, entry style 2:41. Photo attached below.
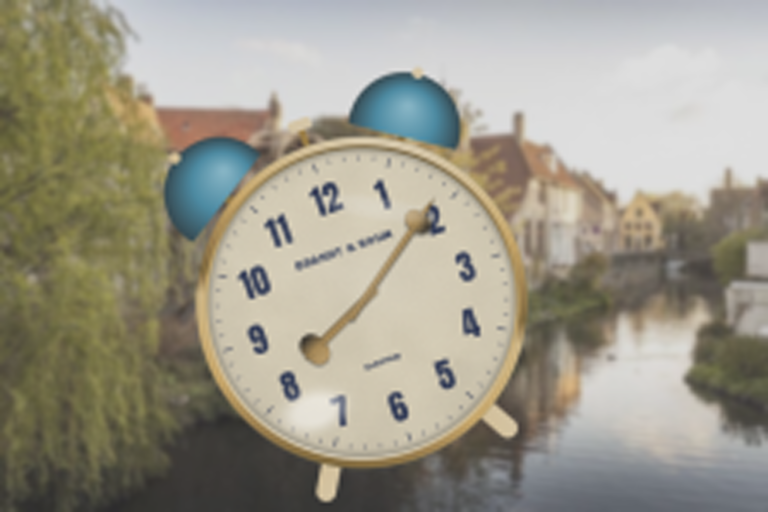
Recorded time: 8:09
